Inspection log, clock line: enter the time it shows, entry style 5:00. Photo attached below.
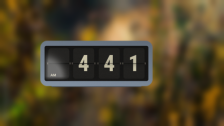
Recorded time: 4:41
